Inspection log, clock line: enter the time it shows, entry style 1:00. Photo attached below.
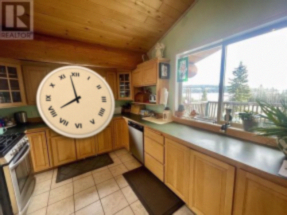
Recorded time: 7:58
